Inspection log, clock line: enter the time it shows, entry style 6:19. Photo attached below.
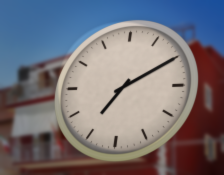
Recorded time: 7:10
